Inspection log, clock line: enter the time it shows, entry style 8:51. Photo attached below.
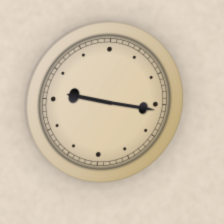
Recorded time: 9:16
